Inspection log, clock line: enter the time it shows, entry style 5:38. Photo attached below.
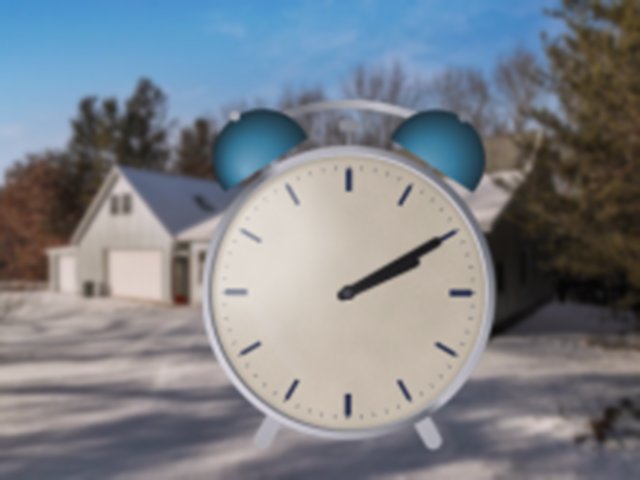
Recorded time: 2:10
